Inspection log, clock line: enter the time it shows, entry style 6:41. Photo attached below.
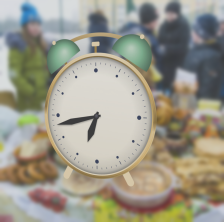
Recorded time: 6:43
